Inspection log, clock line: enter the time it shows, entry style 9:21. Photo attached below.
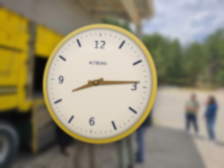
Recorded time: 8:14
